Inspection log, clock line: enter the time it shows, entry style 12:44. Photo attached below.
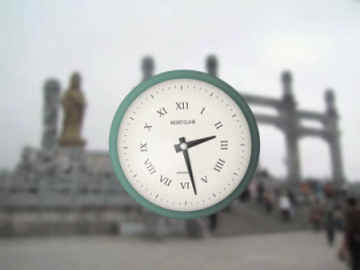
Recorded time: 2:28
